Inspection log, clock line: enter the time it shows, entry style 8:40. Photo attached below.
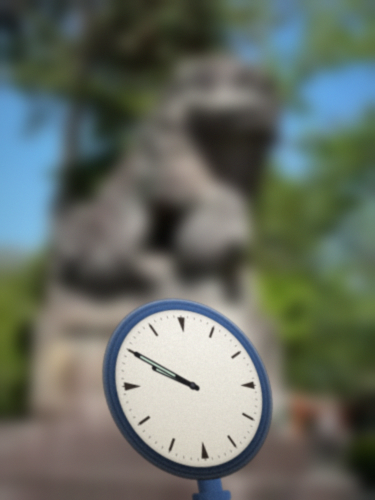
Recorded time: 9:50
